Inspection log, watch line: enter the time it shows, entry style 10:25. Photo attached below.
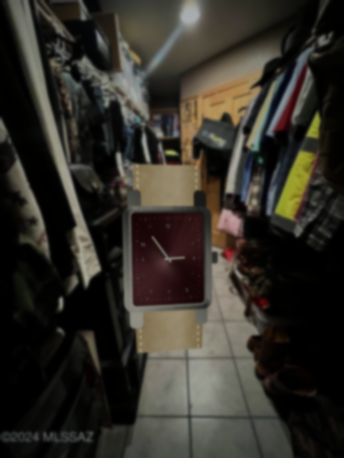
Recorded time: 2:54
